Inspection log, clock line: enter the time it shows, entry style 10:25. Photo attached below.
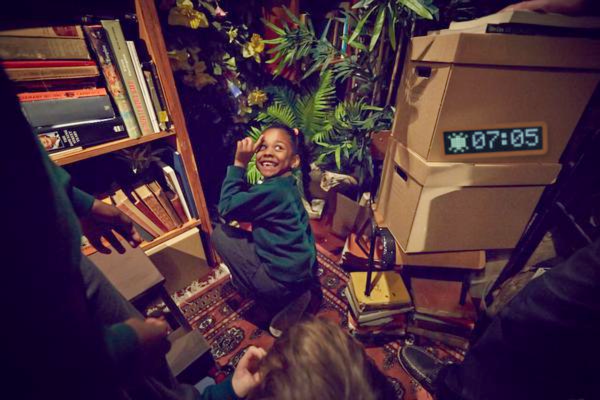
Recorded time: 7:05
